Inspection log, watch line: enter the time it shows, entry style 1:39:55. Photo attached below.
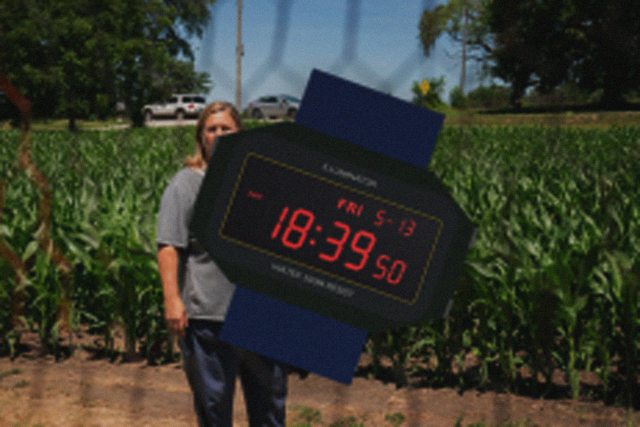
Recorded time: 18:39:50
